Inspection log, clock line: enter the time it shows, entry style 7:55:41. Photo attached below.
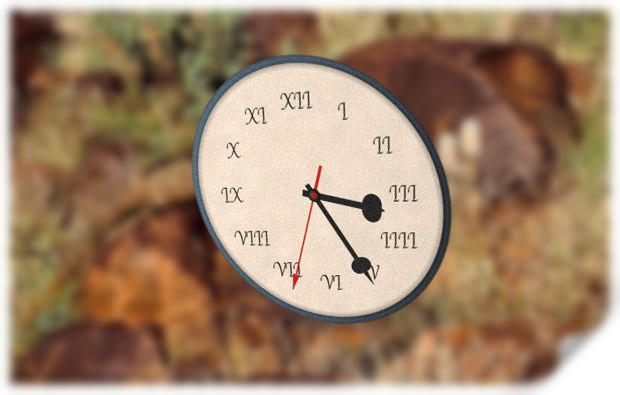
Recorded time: 3:25:34
